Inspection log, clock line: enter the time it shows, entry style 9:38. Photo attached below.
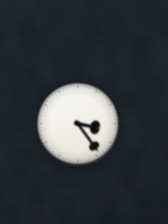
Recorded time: 3:24
